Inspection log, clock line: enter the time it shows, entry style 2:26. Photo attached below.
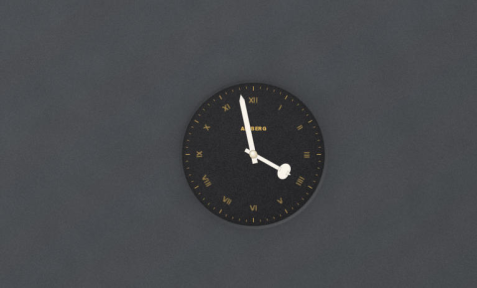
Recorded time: 3:58
